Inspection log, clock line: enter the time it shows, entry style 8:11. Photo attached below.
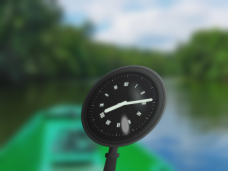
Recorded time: 8:14
